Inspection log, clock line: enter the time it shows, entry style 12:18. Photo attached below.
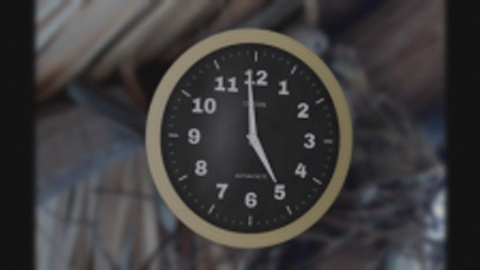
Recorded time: 4:59
